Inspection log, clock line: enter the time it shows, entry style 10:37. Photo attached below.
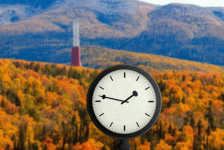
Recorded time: 1:47
